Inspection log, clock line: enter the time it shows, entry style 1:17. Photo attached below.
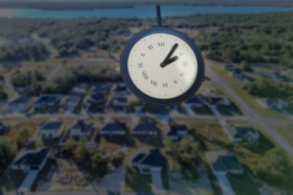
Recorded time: 2:06
